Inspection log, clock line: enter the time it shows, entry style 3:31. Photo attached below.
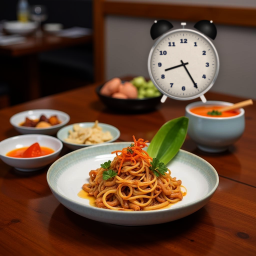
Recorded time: 8:25
